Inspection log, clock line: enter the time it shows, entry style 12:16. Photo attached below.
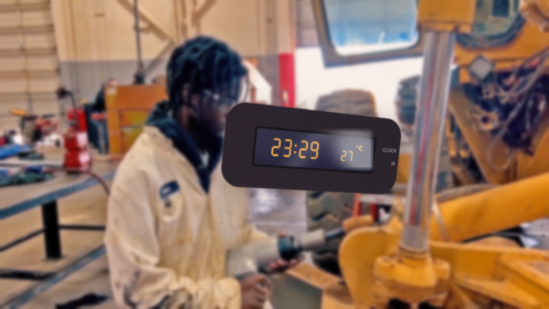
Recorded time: 23:29
